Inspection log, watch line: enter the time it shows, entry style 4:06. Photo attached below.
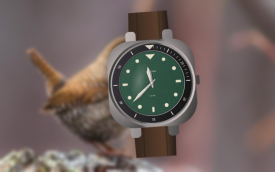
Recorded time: 11:38
